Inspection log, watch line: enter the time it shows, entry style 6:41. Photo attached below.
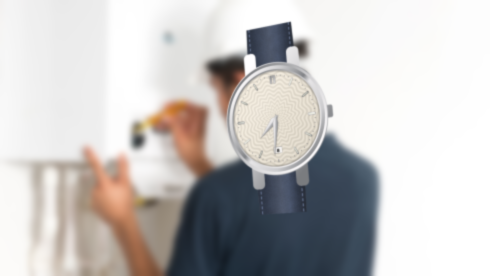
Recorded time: 7:31
